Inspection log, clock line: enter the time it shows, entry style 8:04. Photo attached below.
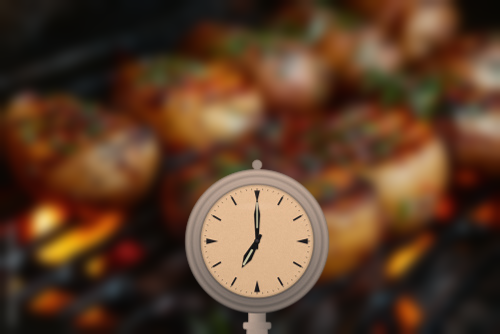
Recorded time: 7:00
